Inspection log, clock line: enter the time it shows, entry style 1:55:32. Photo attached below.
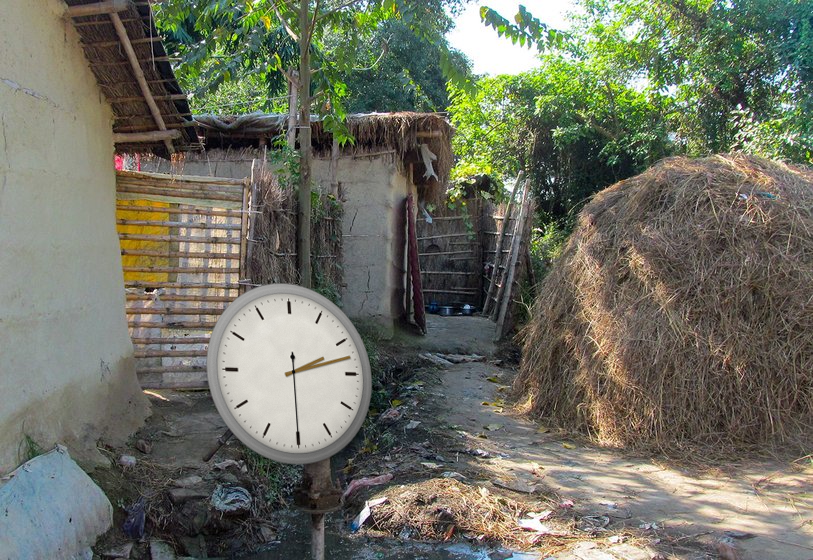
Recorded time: 2:12:30
